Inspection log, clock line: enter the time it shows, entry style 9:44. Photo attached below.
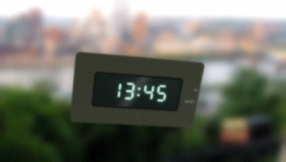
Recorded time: 13:45
